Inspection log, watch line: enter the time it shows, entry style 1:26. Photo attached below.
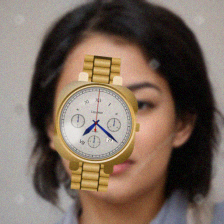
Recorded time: 7:21
